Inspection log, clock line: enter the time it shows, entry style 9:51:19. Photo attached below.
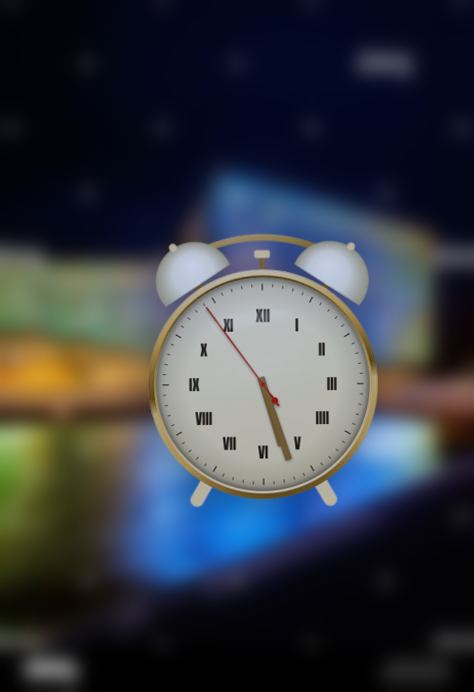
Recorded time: 5:26:54
